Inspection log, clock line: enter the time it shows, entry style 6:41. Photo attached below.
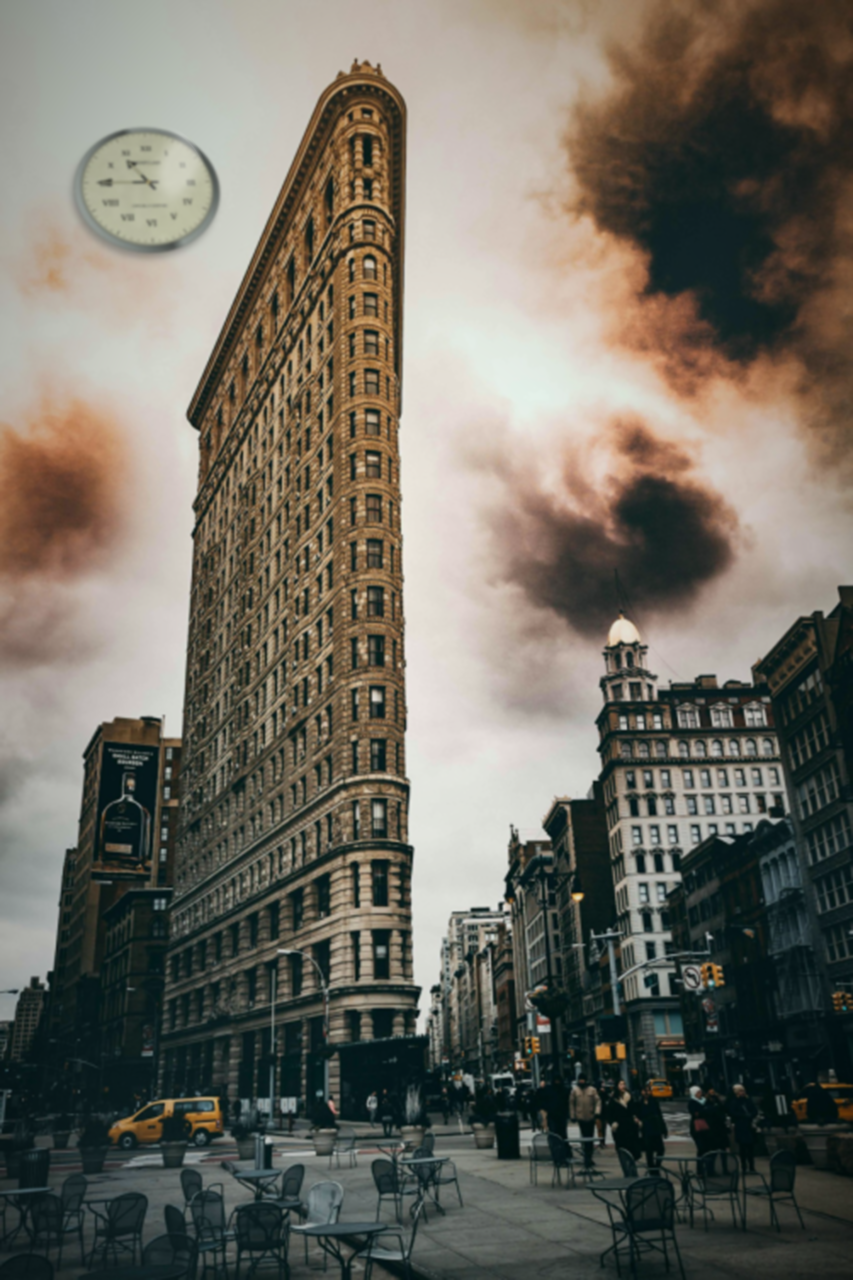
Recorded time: 10:45
